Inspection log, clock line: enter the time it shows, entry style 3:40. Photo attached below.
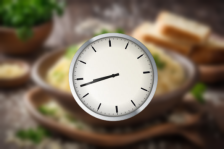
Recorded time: 8:43
